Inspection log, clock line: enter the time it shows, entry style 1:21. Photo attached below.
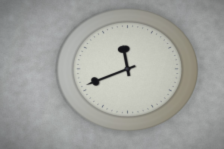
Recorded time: 11:41
